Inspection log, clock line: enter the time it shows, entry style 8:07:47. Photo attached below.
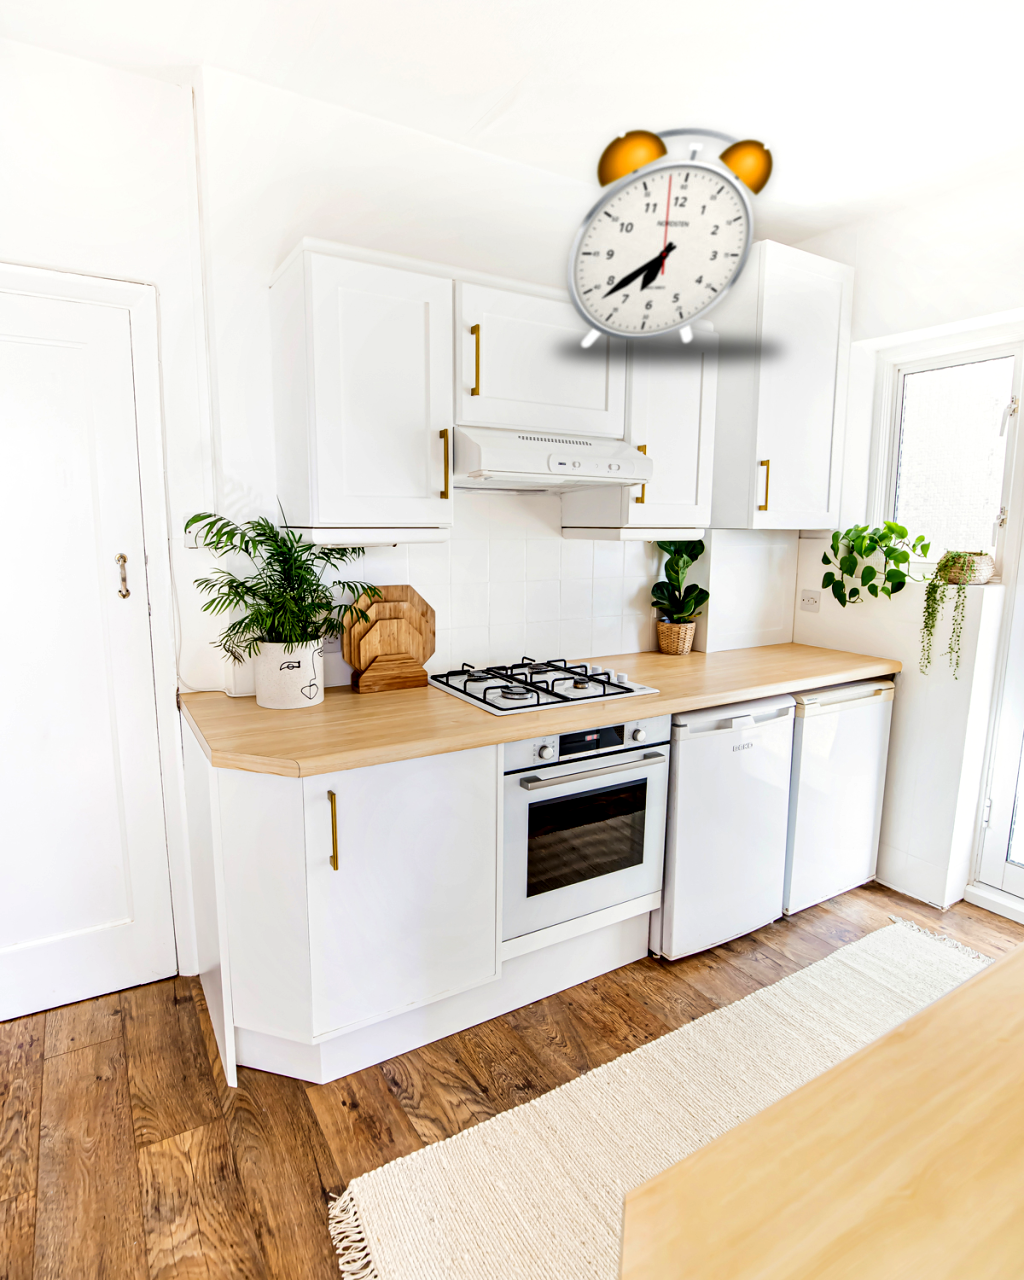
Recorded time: 6:37:58
